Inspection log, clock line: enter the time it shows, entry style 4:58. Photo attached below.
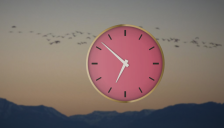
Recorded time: 6:52
